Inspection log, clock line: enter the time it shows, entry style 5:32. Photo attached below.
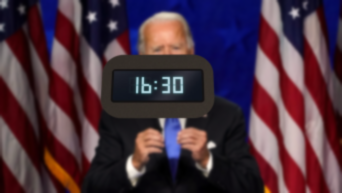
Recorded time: 16:30
